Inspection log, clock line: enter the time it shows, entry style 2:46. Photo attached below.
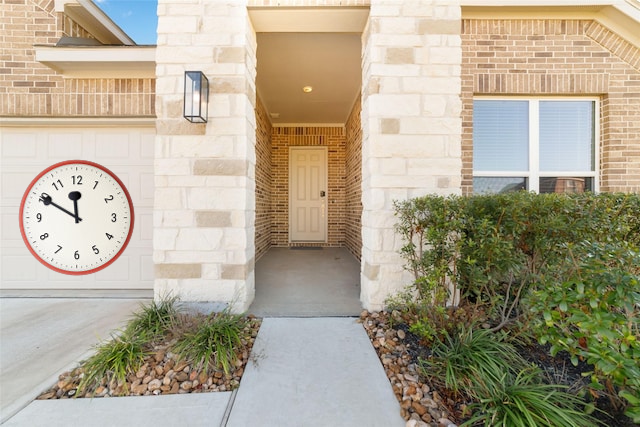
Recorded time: 11:50
